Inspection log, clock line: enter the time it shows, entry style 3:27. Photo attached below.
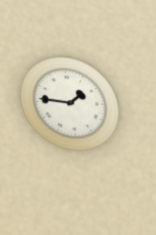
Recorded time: 1:46
